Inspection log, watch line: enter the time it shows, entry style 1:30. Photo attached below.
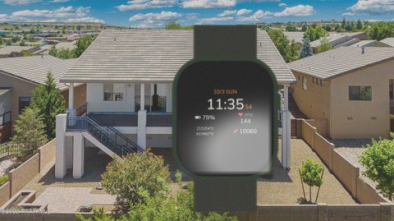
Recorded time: 11:35
